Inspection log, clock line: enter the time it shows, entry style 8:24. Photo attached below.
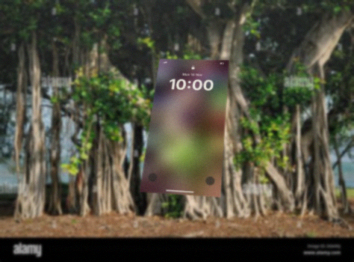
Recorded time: 10:00
